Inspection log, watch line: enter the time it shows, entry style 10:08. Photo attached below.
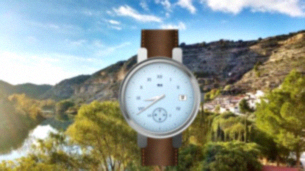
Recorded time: 8:39
